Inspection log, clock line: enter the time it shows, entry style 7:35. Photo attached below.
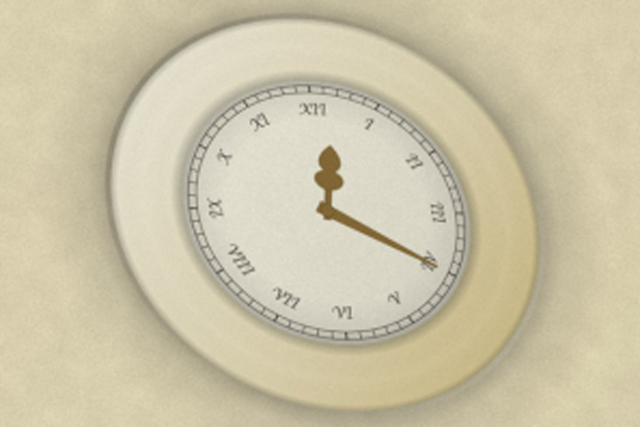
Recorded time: 12:20
